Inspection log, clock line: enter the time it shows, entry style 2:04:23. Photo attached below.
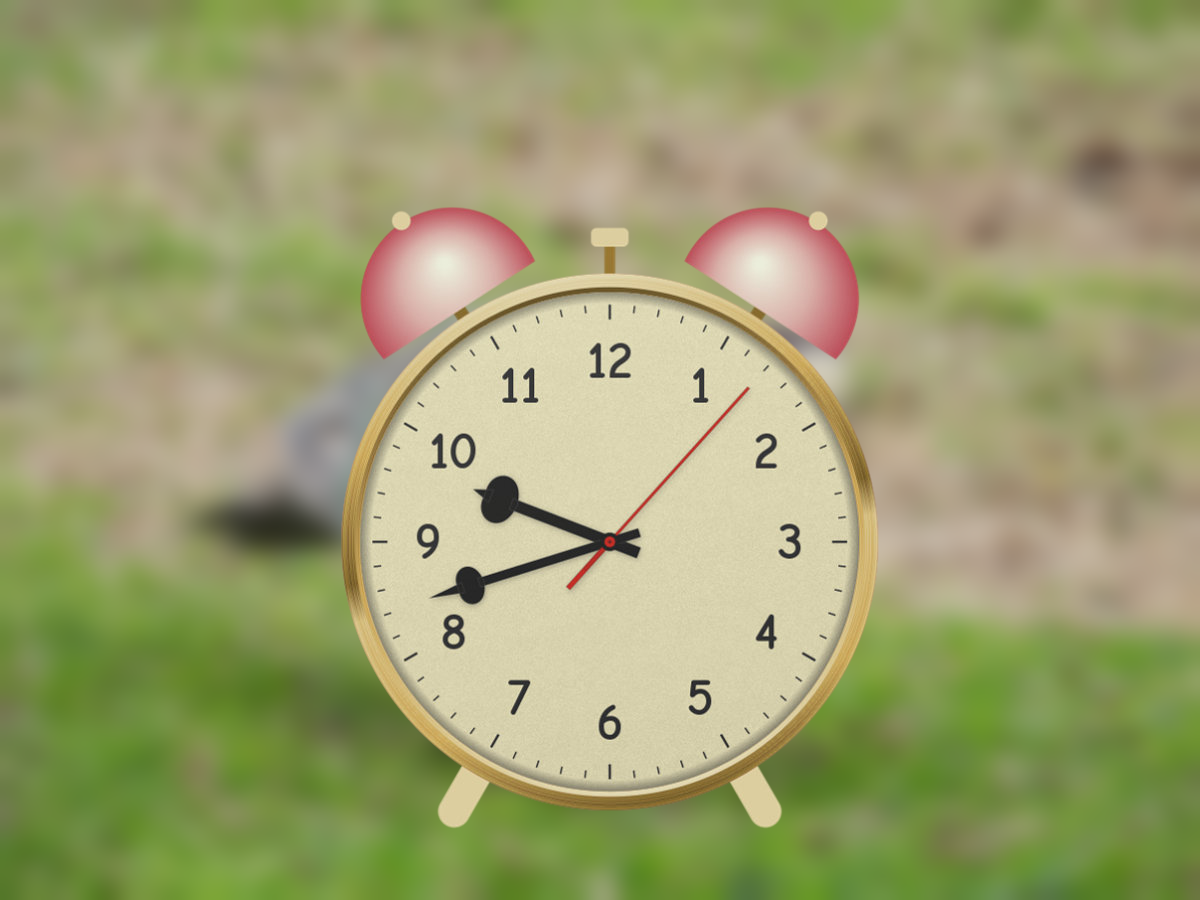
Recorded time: 9:42:07
